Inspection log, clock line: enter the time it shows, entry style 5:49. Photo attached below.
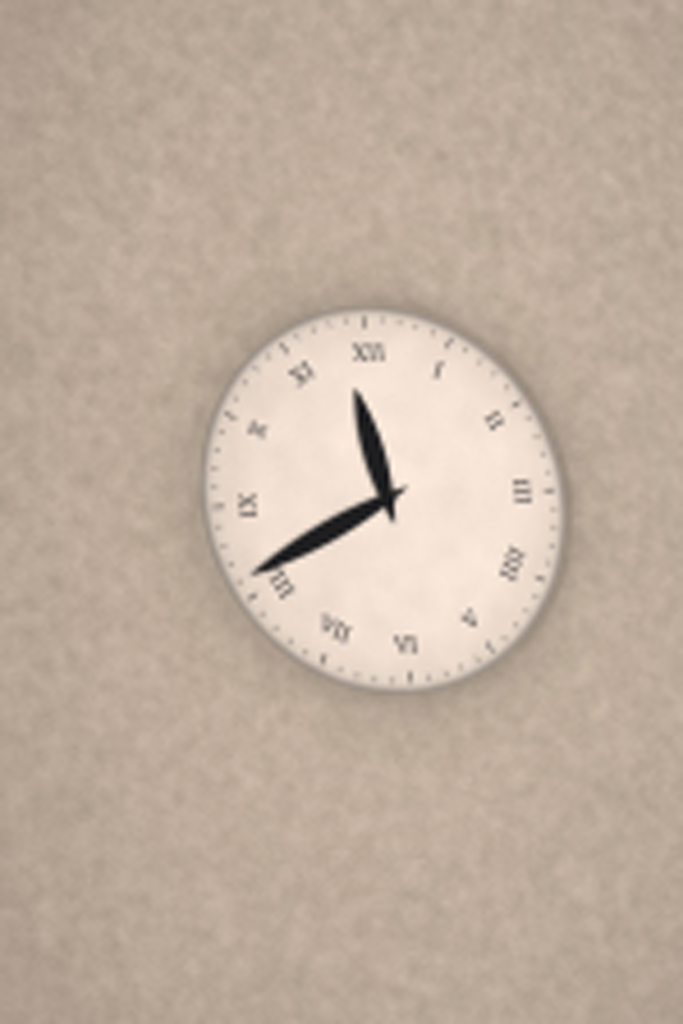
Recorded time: 11:41
